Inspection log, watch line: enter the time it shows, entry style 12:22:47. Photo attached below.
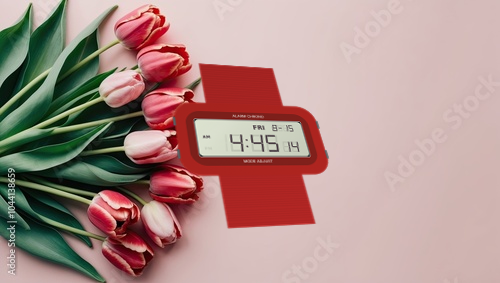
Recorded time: 4:45:14
